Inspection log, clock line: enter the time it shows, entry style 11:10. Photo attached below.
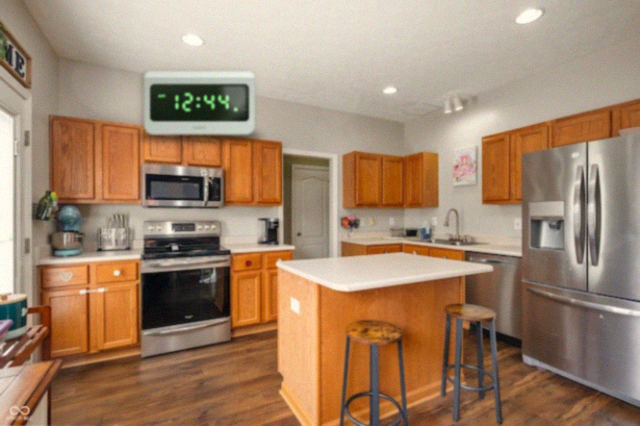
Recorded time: 12:44
